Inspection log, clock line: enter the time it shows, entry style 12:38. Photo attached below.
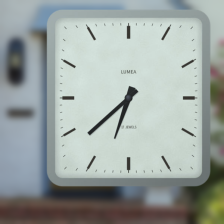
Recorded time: 6:38
